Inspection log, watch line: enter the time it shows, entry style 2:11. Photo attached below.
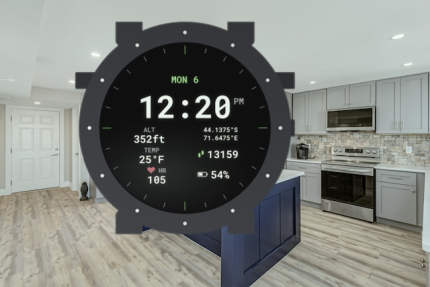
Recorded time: 12:20
